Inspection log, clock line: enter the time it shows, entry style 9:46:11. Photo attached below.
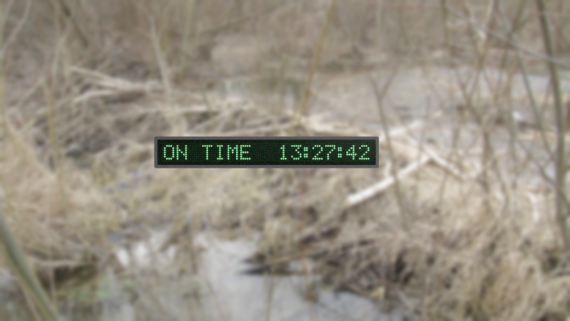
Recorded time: 13:27:42
